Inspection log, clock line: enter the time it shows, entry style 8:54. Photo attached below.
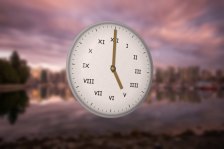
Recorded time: 5:00
